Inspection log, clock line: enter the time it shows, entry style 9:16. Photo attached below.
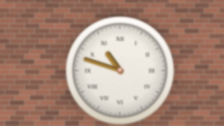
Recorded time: 10:48
